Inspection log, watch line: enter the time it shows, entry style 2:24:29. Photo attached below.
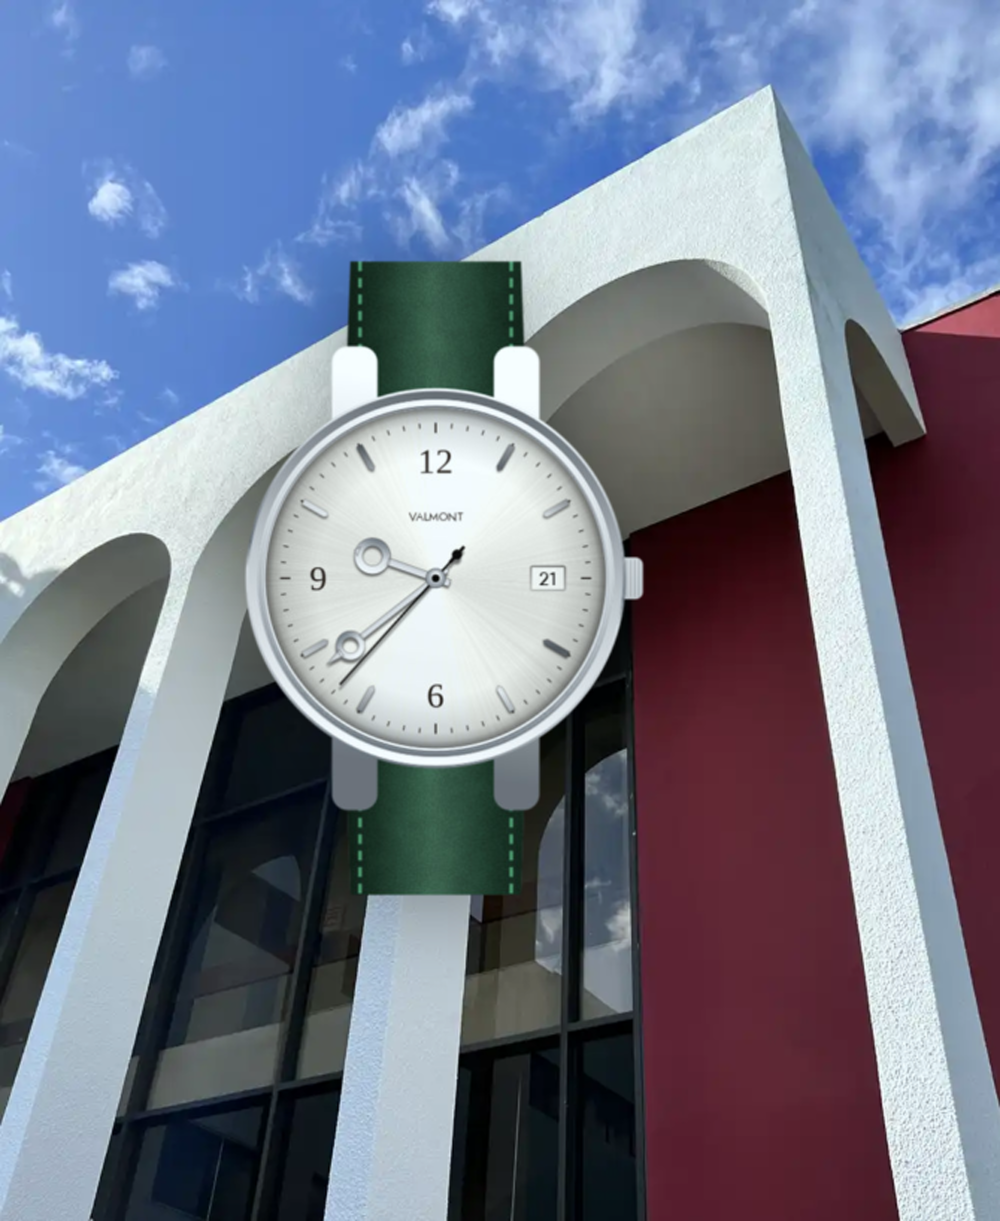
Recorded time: 9:38:37
